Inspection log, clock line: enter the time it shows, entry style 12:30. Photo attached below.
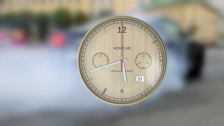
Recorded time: 5:42
